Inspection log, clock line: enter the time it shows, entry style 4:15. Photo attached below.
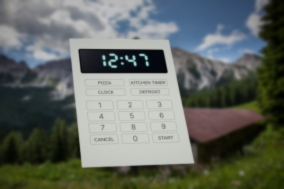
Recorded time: 12:47
